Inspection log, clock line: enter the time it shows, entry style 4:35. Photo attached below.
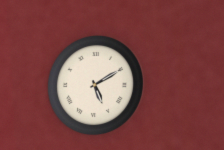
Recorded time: 5:10
